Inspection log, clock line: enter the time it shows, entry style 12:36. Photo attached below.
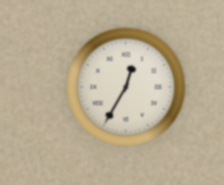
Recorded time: 12:35
